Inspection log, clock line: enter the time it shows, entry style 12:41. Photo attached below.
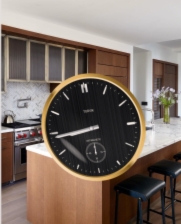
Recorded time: 8:44
